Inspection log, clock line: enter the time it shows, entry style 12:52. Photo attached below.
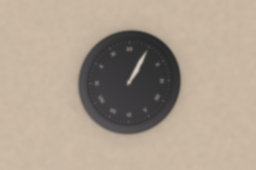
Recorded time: 1:05
